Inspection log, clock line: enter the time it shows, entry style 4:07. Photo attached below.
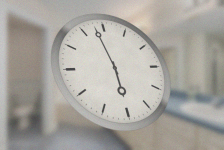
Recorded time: 5:58
